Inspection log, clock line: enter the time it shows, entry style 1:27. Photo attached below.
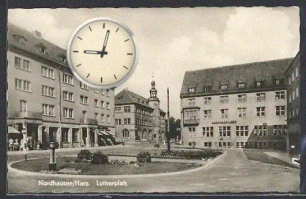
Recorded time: 9:02
